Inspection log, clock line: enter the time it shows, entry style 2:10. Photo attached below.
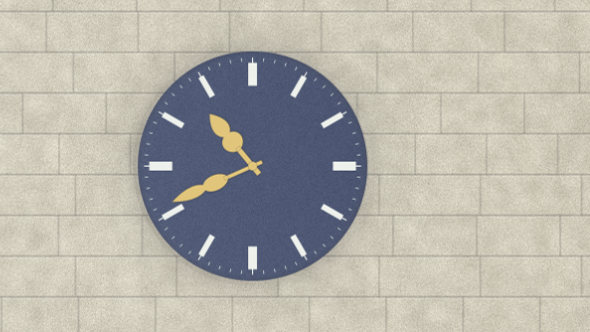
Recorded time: 10:41
